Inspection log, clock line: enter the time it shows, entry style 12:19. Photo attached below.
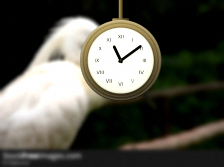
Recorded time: 11:09
